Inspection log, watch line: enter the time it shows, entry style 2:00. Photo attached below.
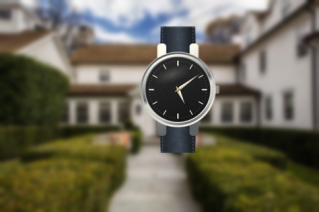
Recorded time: 5:09
